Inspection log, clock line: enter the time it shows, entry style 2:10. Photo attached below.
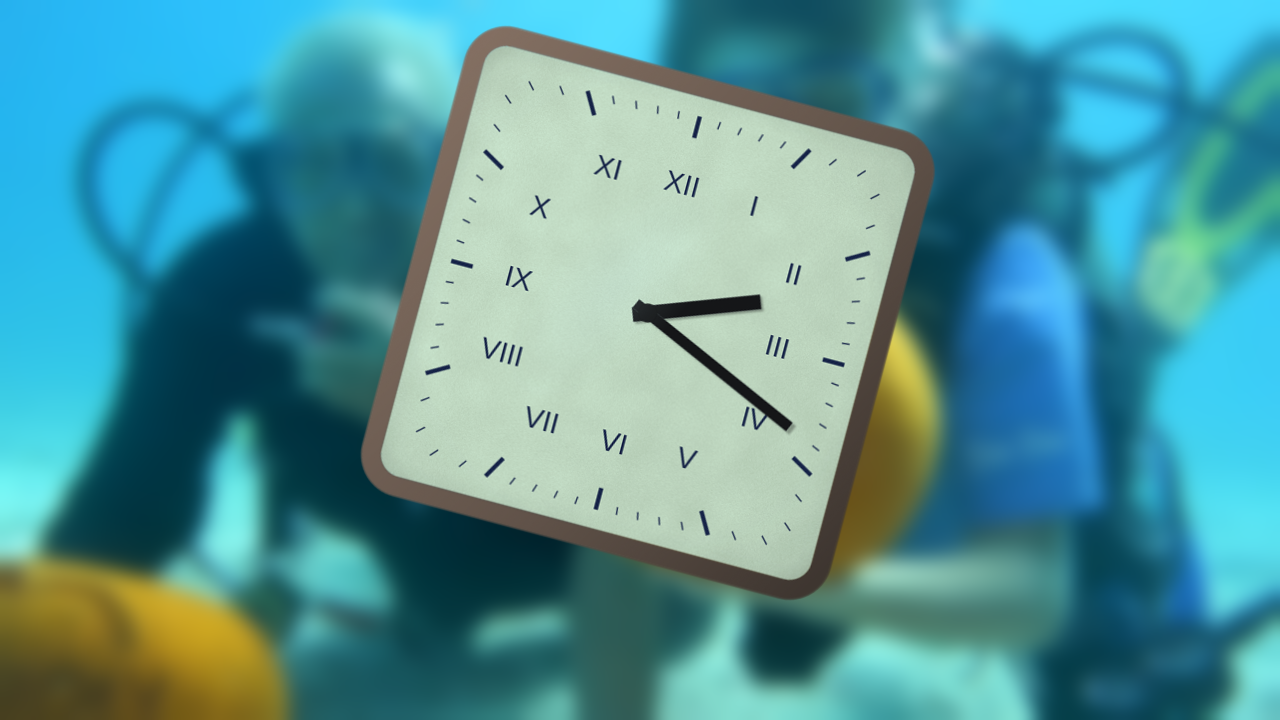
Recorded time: 2:19
